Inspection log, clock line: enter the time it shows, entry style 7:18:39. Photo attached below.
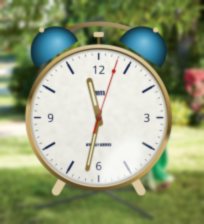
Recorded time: 11:32:03
